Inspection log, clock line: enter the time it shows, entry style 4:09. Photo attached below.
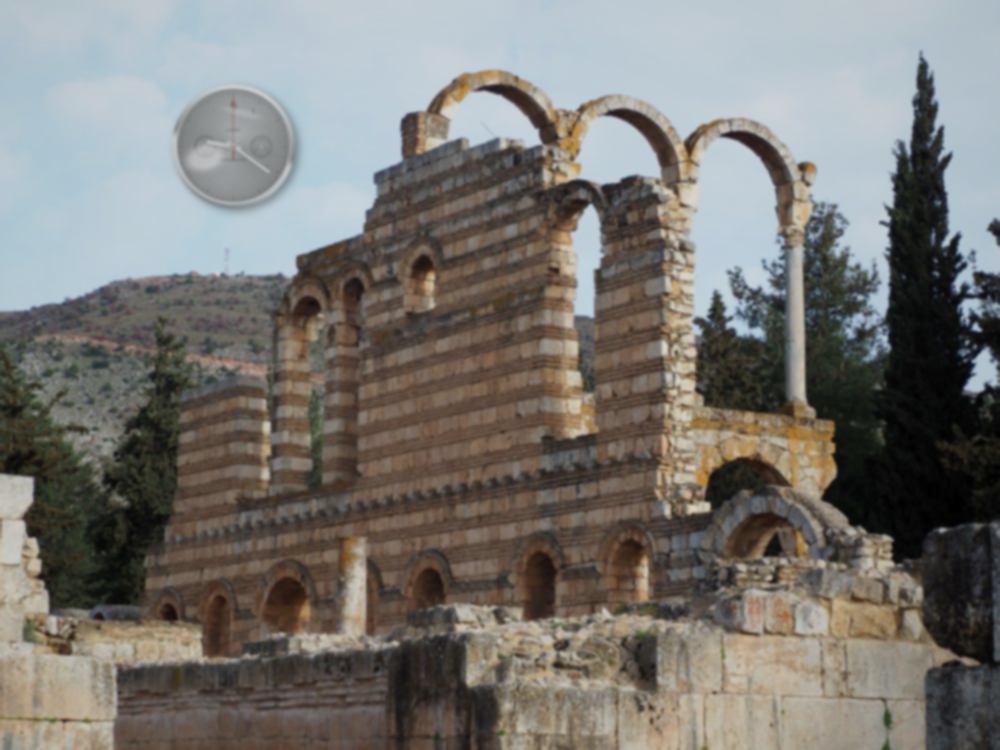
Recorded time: 9:21
